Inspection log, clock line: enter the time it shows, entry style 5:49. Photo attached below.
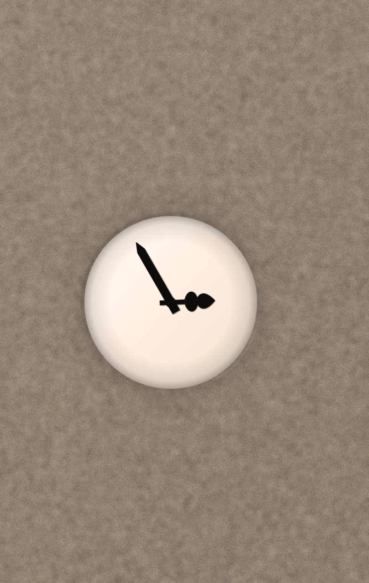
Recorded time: 2:55
